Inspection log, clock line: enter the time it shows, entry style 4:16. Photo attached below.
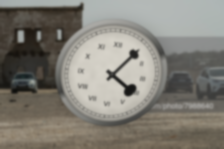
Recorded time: 4:06
